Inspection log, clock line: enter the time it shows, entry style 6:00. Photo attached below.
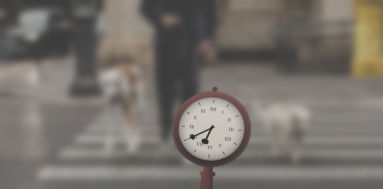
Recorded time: 6:40
